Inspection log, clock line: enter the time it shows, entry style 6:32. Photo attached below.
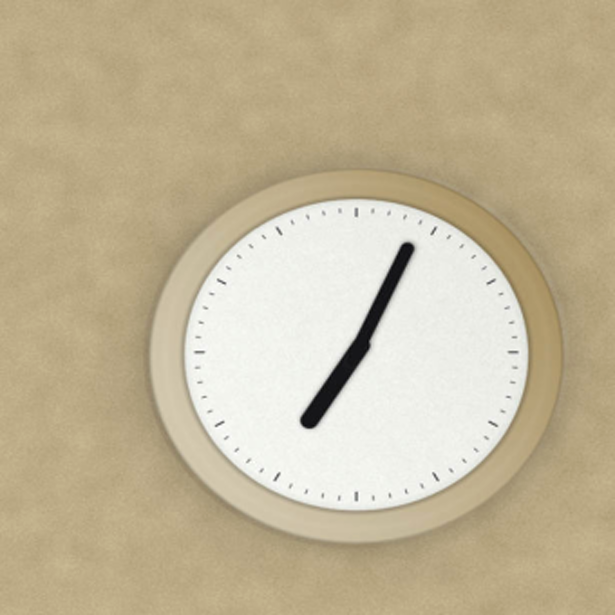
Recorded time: 7:04
